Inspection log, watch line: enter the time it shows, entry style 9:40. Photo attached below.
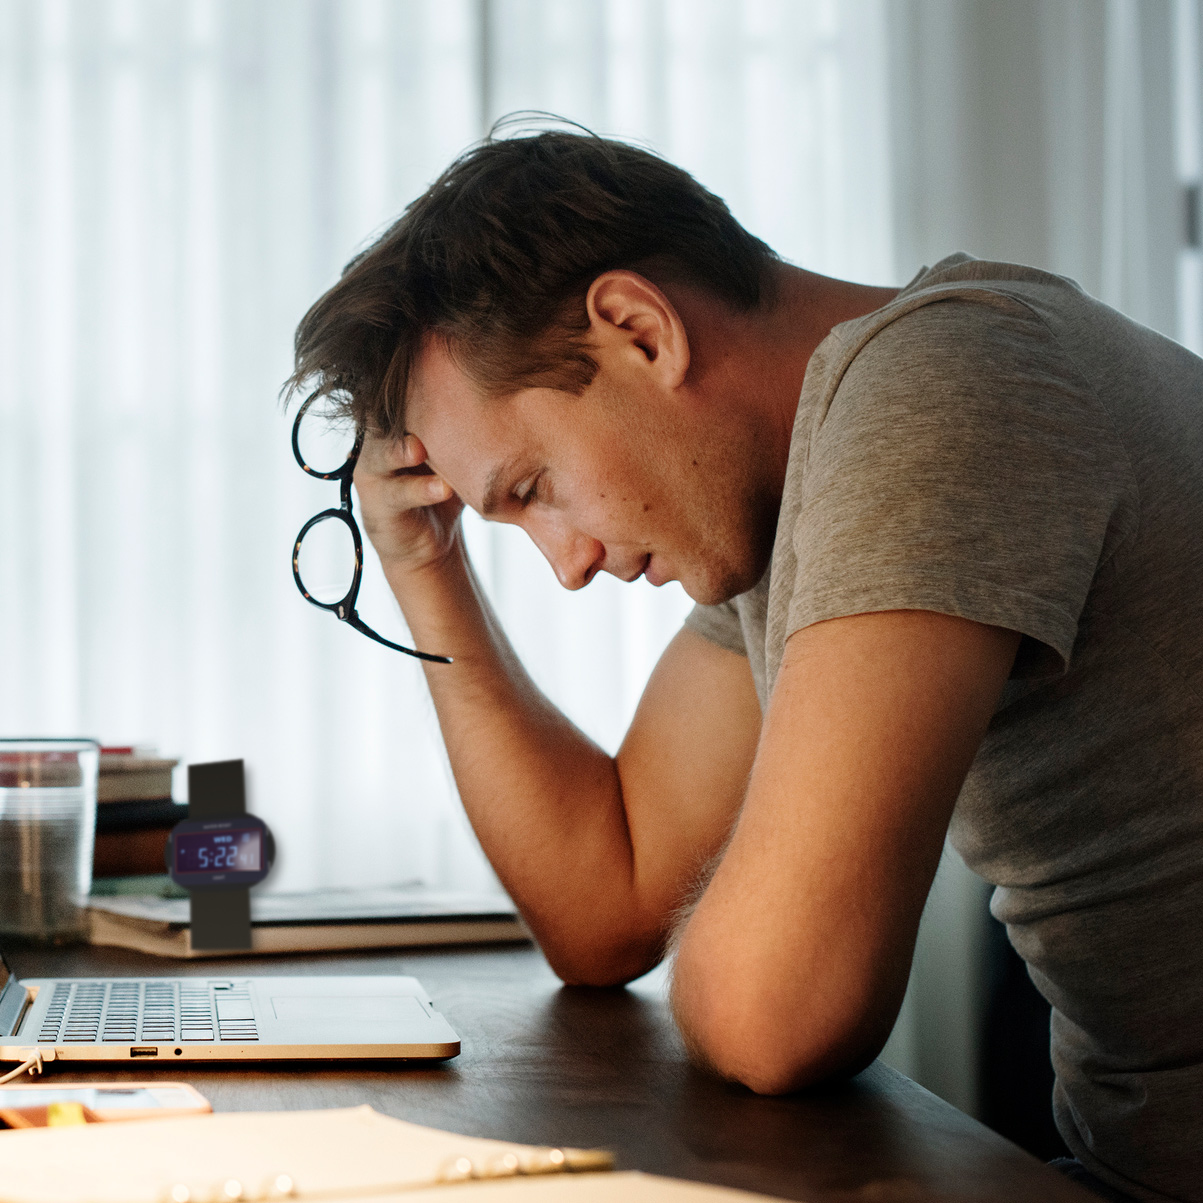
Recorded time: 5:22
